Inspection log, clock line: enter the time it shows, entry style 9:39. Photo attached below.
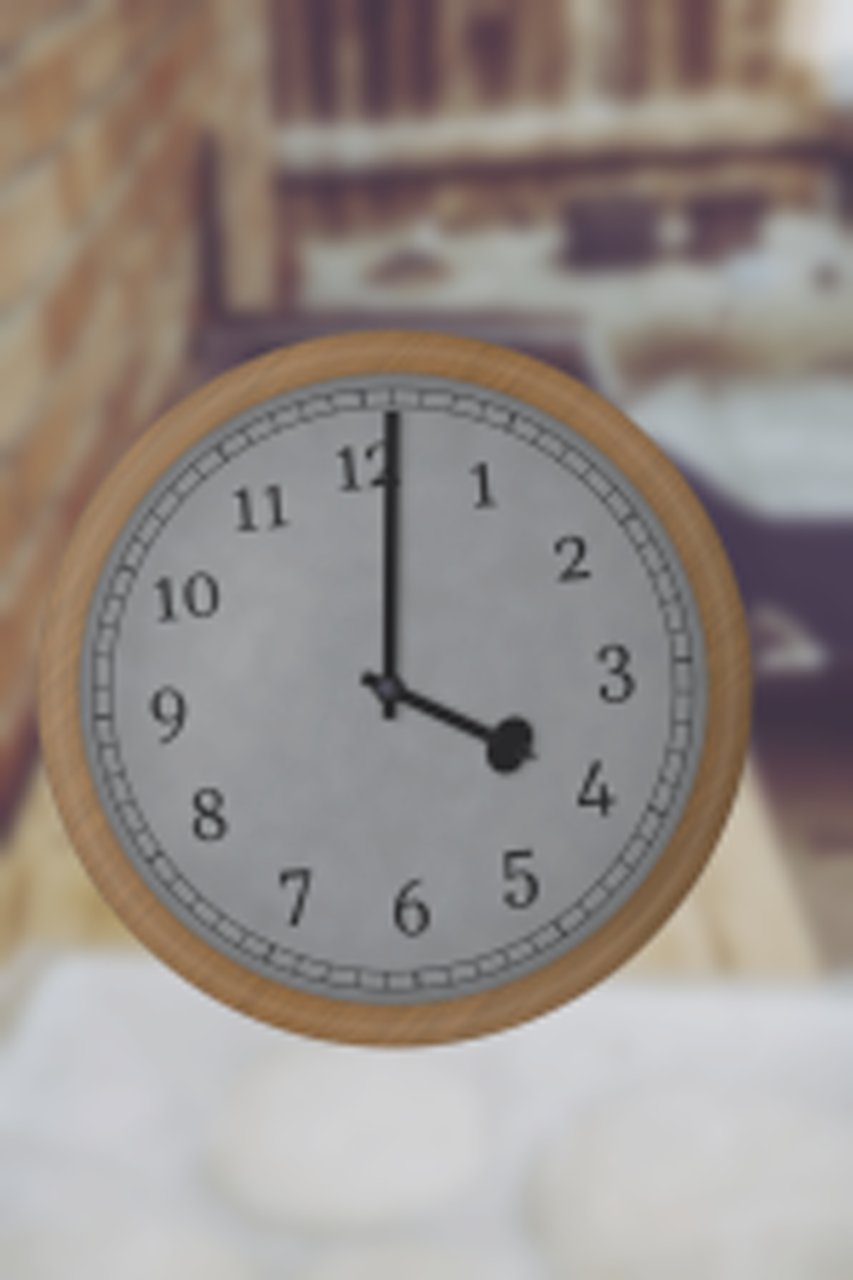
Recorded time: 4:01
